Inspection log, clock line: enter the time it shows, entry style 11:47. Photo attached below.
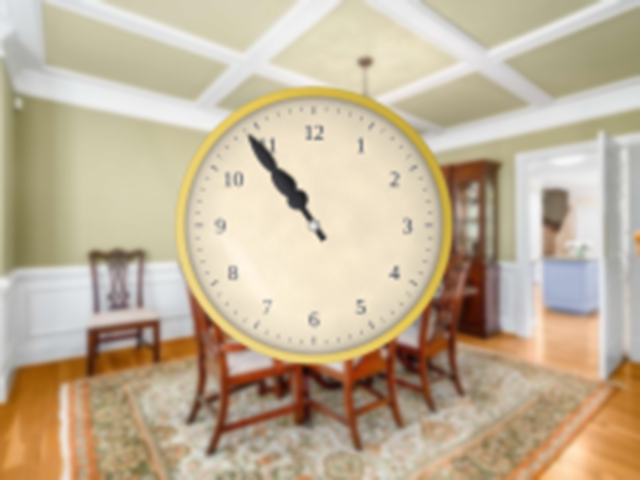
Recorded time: 10:54
